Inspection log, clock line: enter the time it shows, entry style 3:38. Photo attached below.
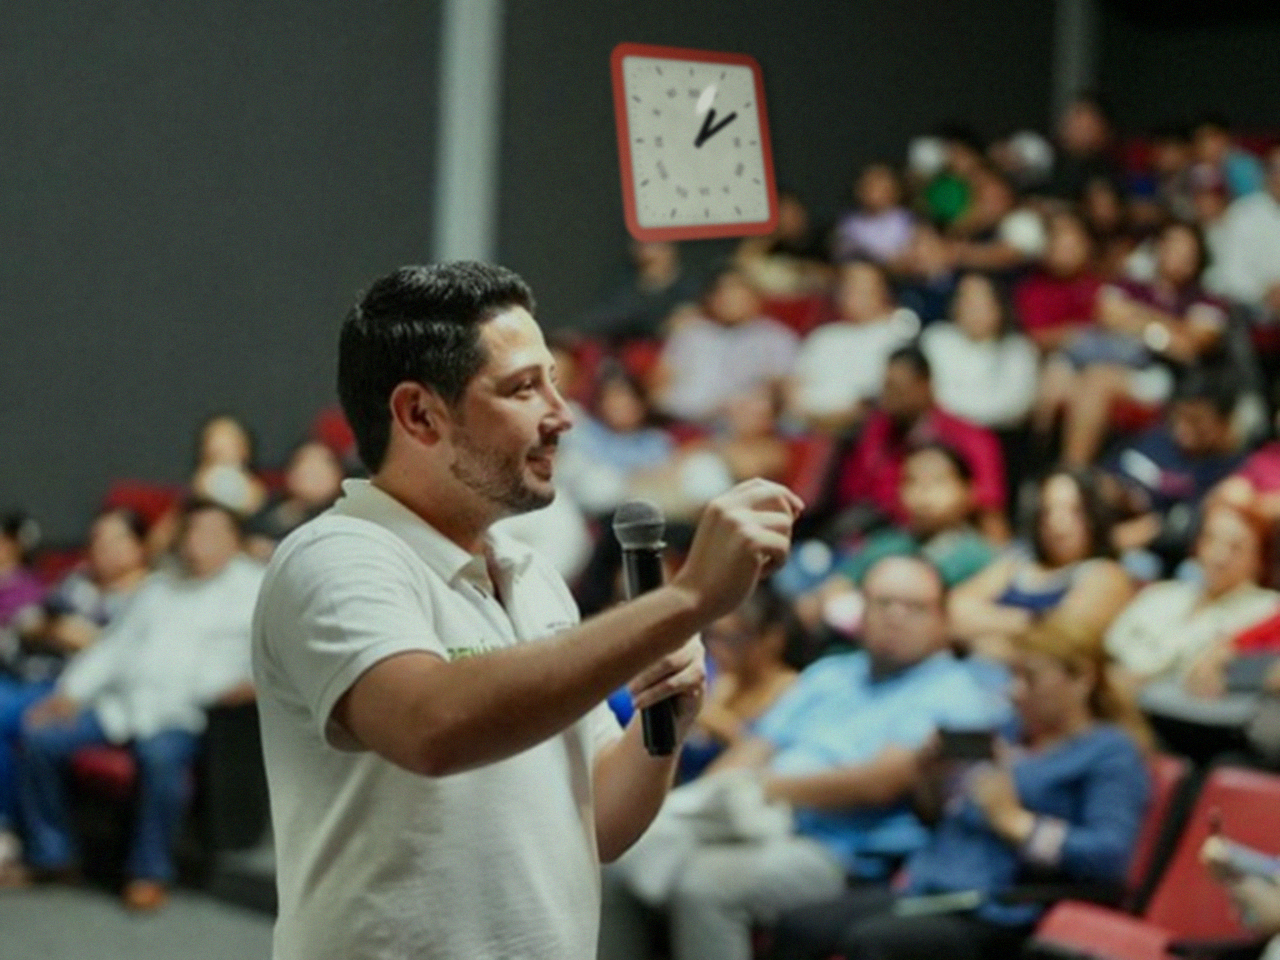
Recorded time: 1:10
